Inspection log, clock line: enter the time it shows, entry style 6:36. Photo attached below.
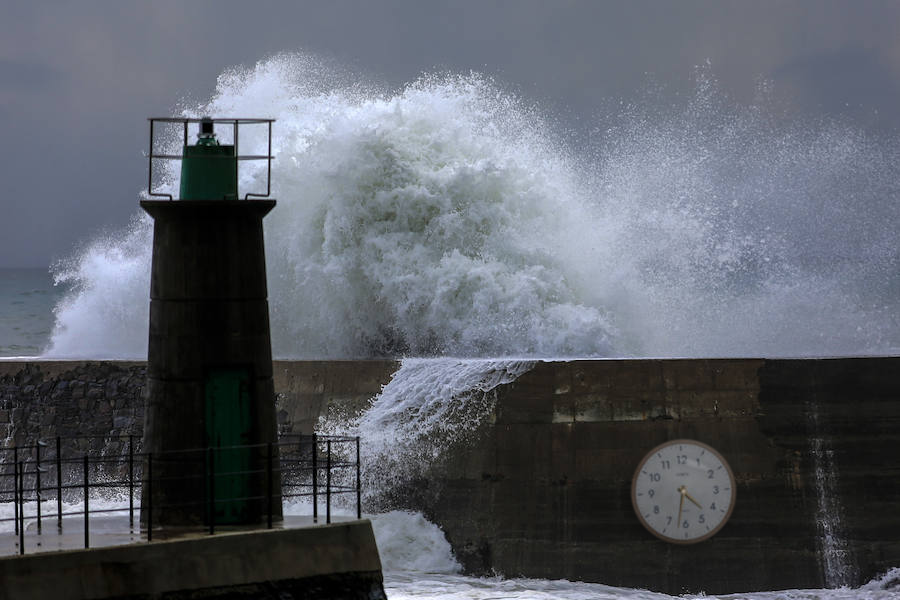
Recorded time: 4:32
